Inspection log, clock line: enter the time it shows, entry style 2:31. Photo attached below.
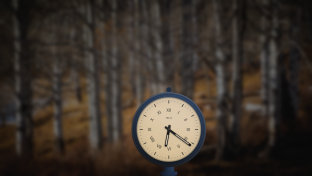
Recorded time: 6:21
